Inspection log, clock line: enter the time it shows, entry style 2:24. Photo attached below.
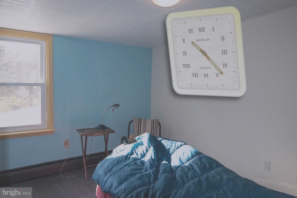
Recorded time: 10:23
